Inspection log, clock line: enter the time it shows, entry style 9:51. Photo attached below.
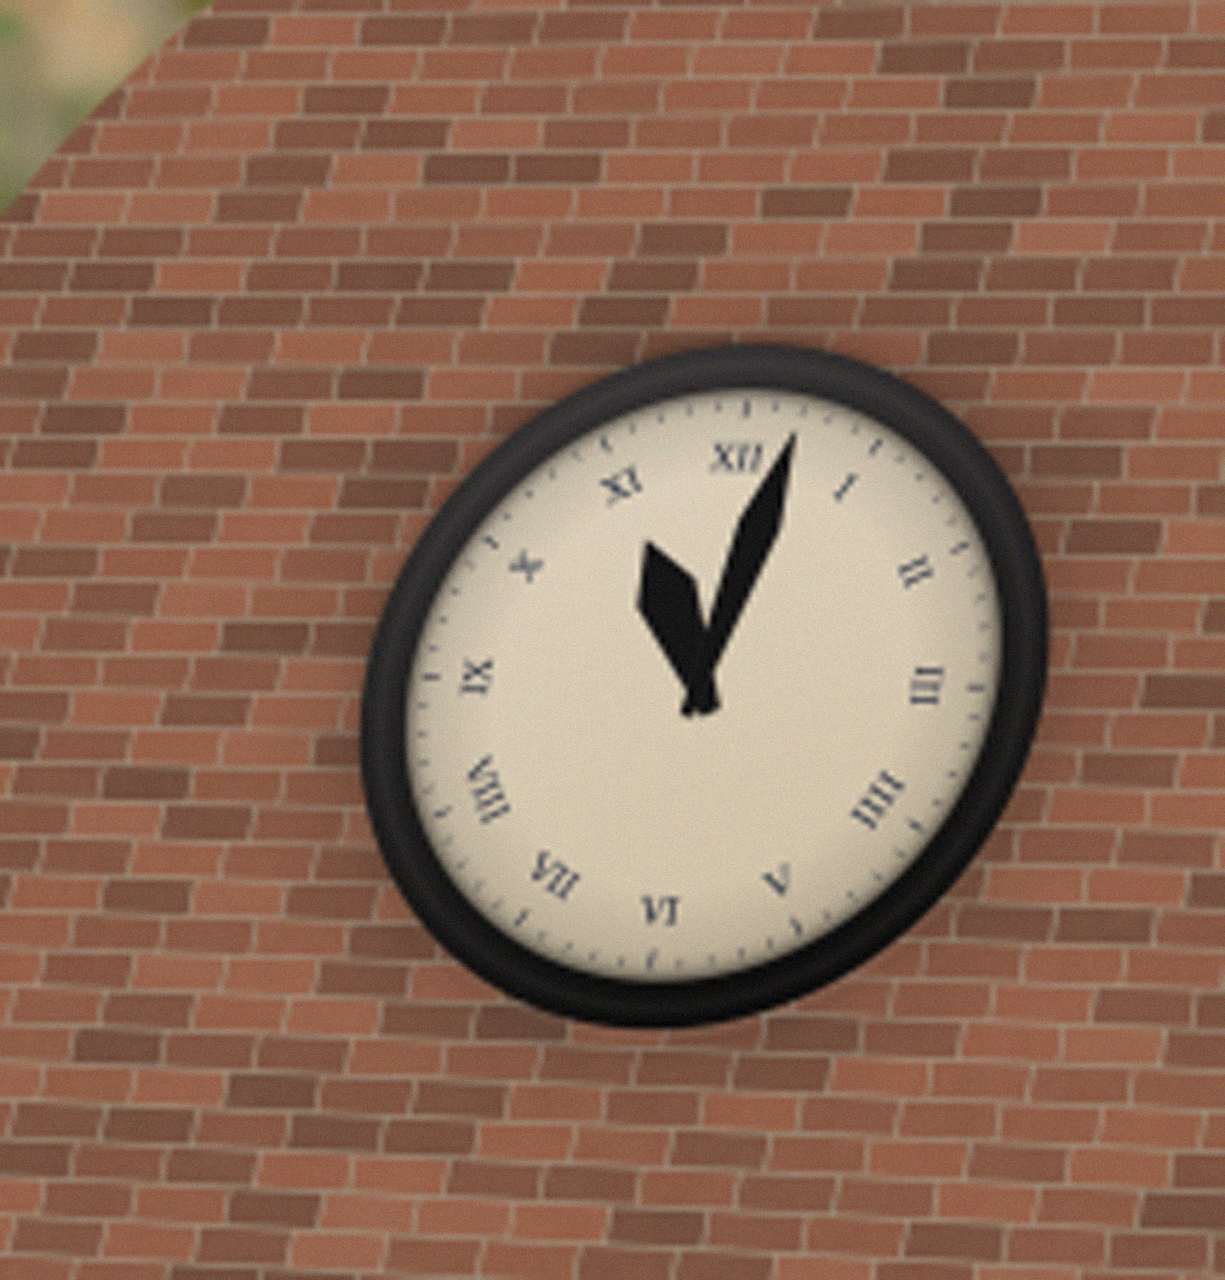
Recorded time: 11:02
